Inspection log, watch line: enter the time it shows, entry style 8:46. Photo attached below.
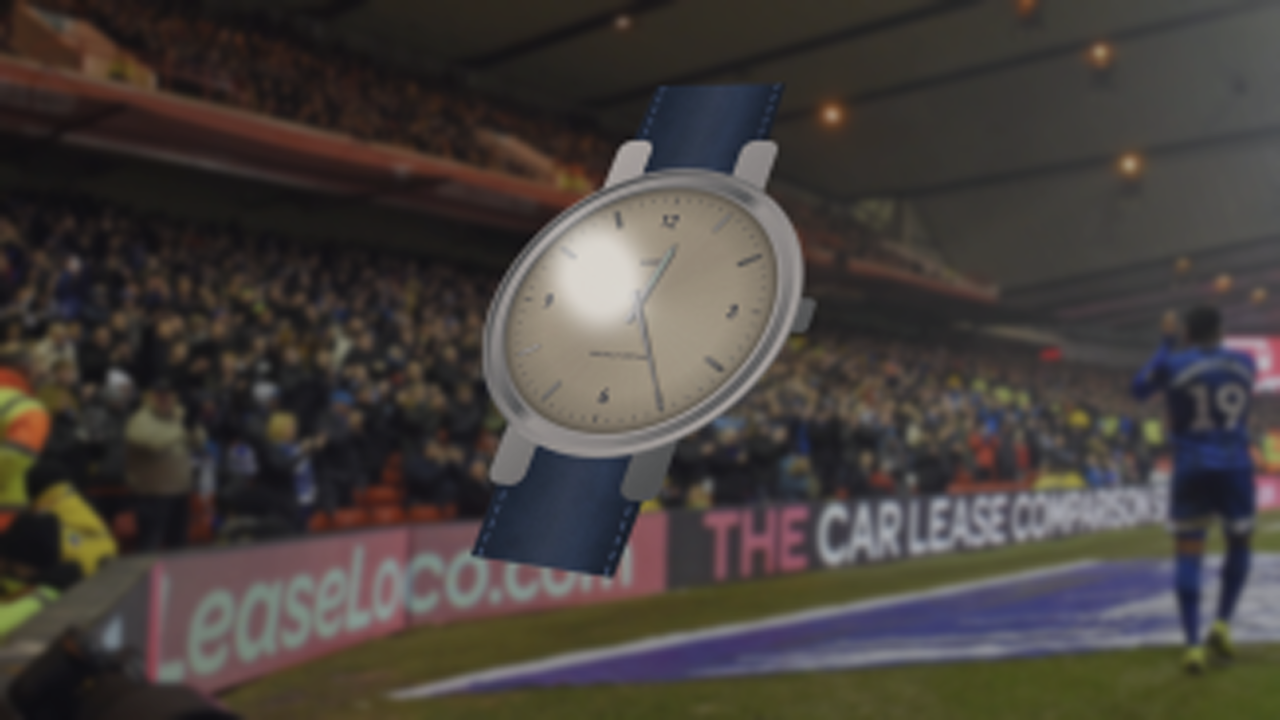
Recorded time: 12:25
